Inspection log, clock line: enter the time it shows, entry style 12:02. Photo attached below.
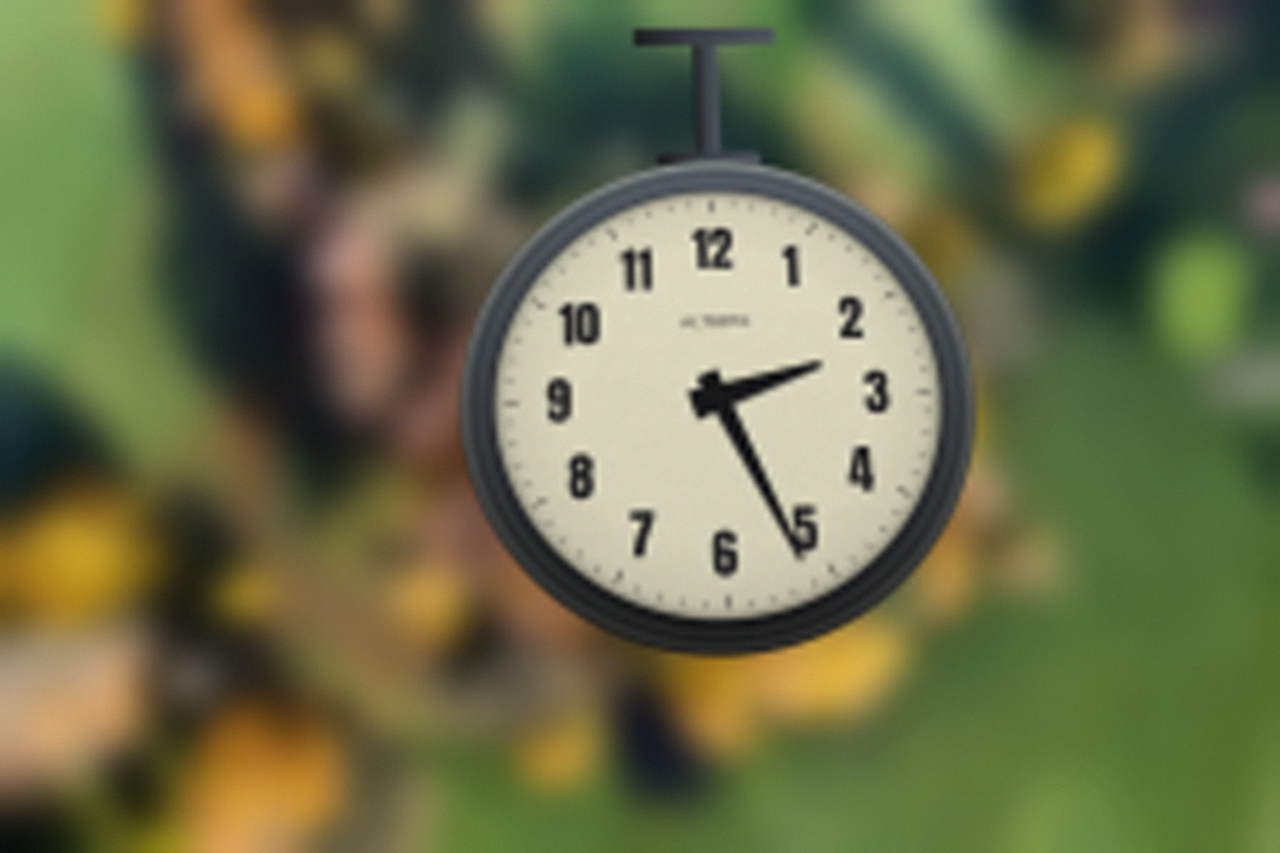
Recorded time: 2:26
